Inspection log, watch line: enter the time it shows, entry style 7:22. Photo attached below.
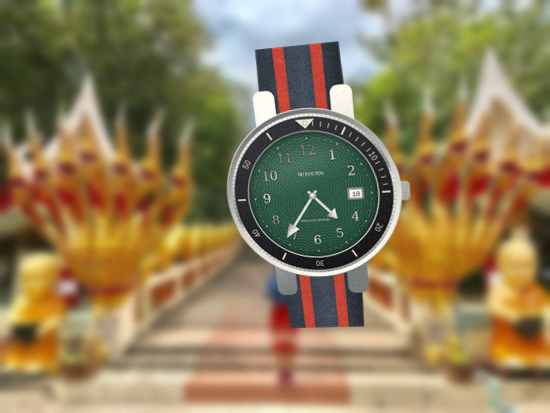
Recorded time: 4:36
